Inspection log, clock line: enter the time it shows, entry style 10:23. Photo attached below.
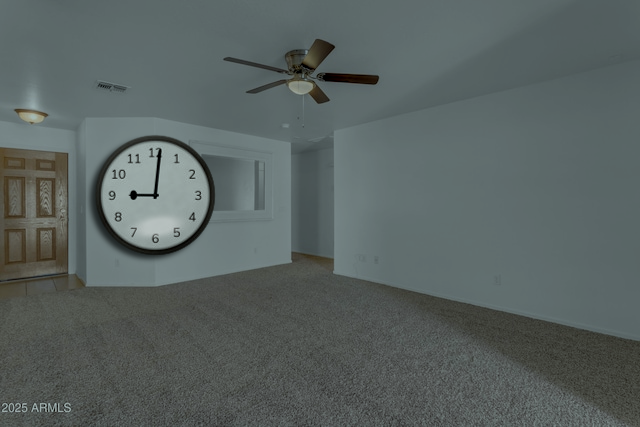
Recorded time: 9:01
